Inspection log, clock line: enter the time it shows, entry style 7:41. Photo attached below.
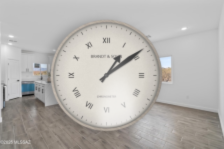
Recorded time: 1:09
